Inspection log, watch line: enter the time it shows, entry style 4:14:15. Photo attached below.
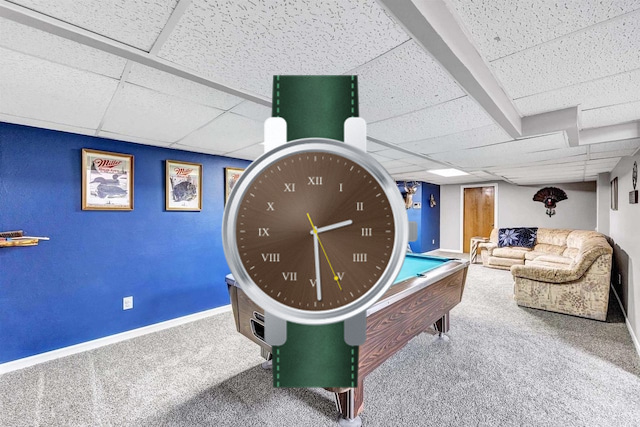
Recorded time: 2:29:26
